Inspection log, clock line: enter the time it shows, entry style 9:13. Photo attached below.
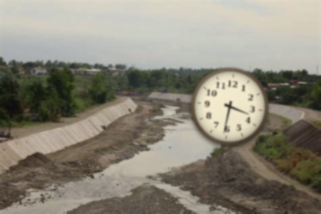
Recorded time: 3:31
